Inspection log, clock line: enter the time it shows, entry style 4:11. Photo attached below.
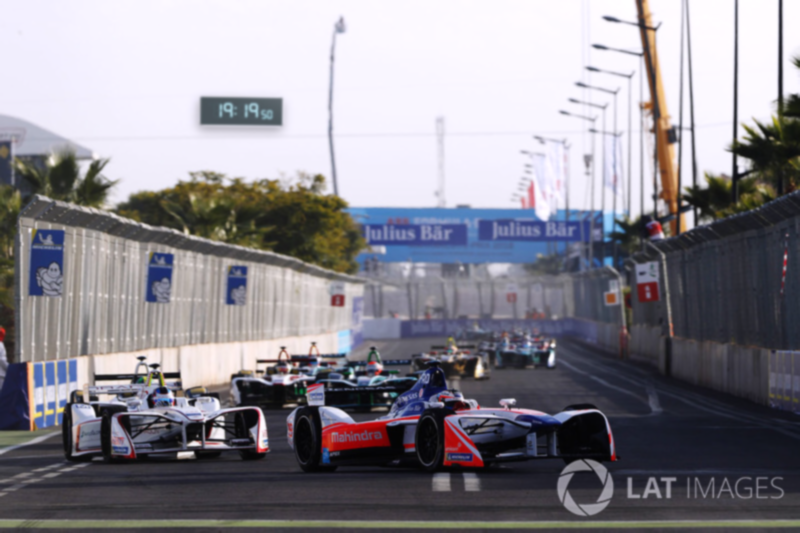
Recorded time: 19:19
